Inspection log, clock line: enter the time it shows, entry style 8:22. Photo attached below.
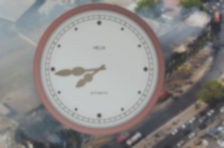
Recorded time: 7:44
